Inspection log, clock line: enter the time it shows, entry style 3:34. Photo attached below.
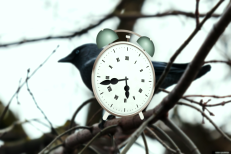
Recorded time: 5:43
